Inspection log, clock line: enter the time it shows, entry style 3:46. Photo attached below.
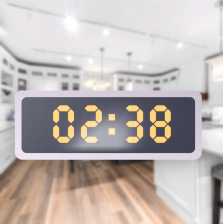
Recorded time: 2:38
